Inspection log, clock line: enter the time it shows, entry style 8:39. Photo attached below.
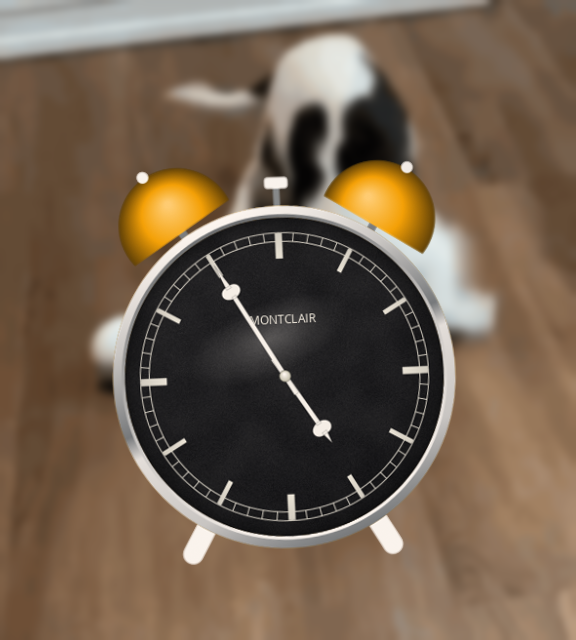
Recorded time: 4:55
